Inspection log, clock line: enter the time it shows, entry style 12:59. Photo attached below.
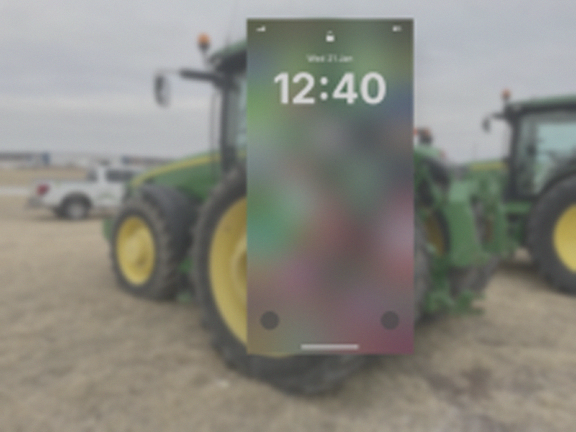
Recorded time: 12:40
